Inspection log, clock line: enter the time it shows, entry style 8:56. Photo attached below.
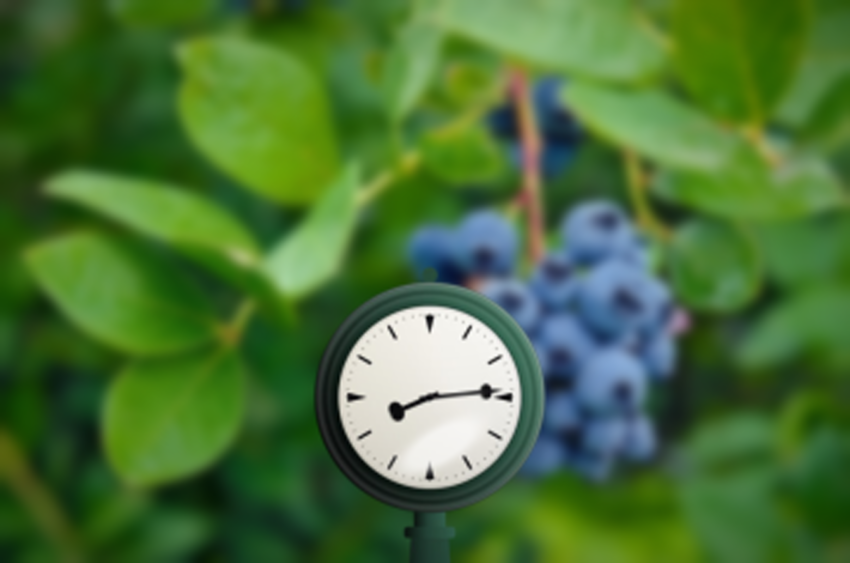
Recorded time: 8:14
